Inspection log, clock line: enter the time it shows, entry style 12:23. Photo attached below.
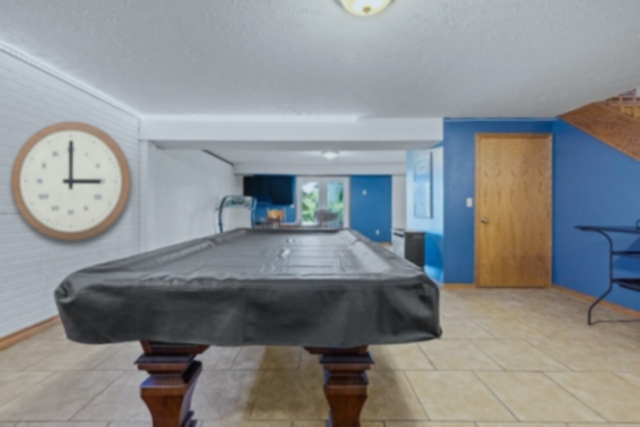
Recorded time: 3:00
